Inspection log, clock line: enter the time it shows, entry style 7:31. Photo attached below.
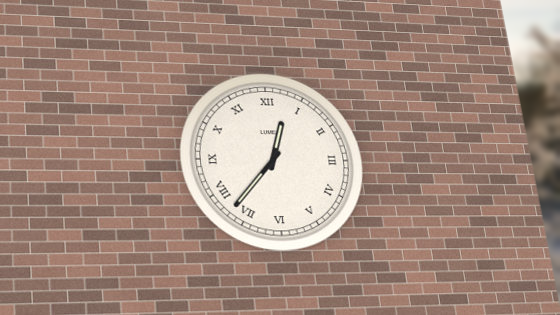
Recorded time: 12:37
